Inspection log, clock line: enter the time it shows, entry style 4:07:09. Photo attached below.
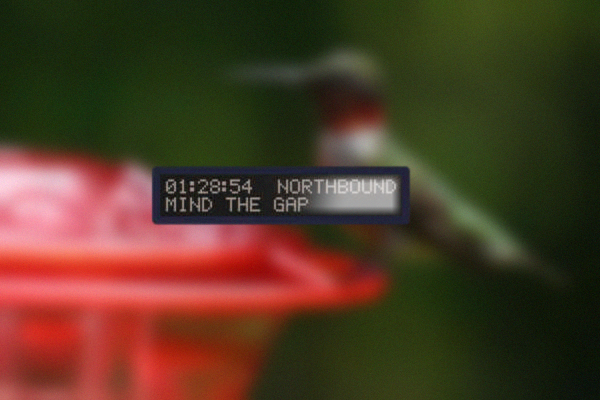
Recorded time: 1:28:54
